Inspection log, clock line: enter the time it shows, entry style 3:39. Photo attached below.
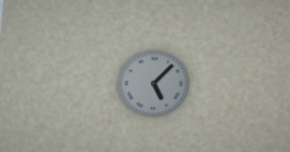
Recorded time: 5:07
